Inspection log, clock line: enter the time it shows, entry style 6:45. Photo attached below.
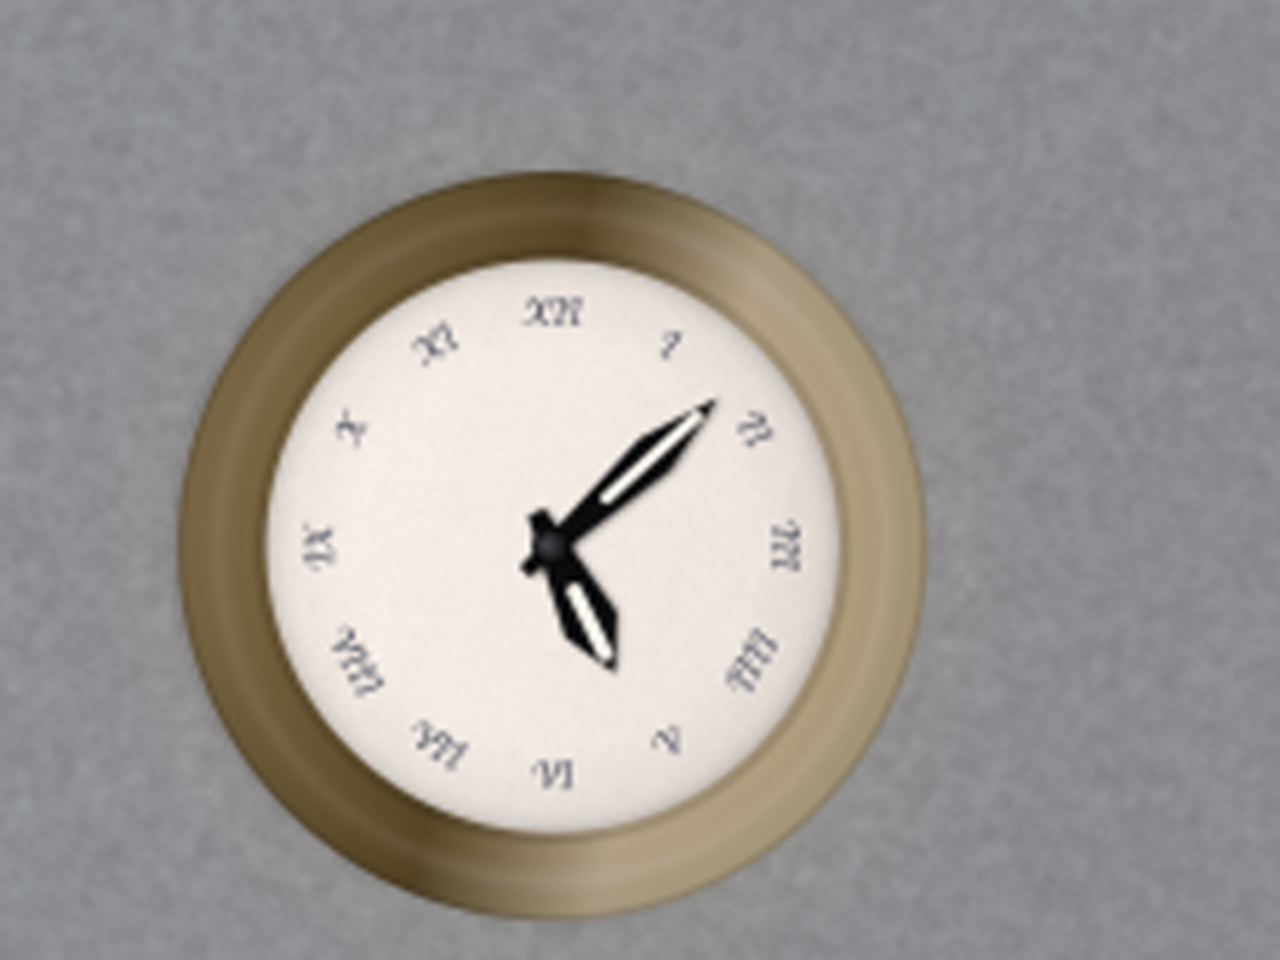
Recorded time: 5:08
